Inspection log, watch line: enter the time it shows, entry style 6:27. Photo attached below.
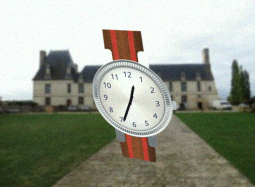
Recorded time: 12:34
